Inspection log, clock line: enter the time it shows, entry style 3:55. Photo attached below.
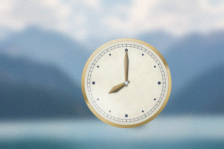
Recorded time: 8:00
